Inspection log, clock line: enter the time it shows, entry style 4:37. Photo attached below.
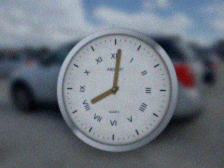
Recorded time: 8:01
